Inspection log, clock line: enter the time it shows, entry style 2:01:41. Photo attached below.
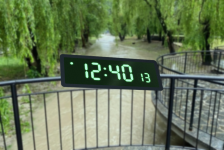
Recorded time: 12:40:13
